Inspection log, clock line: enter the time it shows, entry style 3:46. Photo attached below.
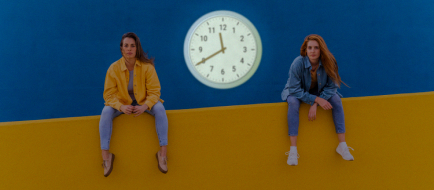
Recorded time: 11:40
